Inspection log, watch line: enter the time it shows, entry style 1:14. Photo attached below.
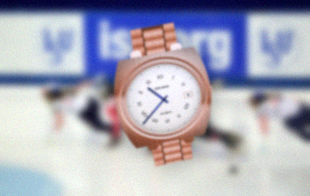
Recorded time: 10:38
